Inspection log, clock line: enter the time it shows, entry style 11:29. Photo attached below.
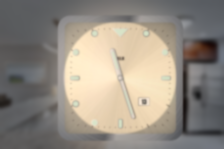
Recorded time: 11:27
